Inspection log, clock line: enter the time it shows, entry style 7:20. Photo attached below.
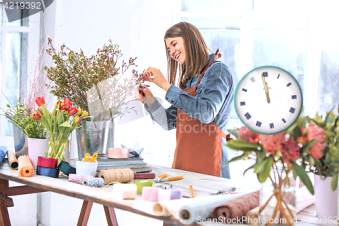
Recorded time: 11:59
